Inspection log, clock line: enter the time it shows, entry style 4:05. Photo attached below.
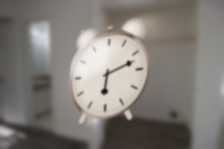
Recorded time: 6:12
